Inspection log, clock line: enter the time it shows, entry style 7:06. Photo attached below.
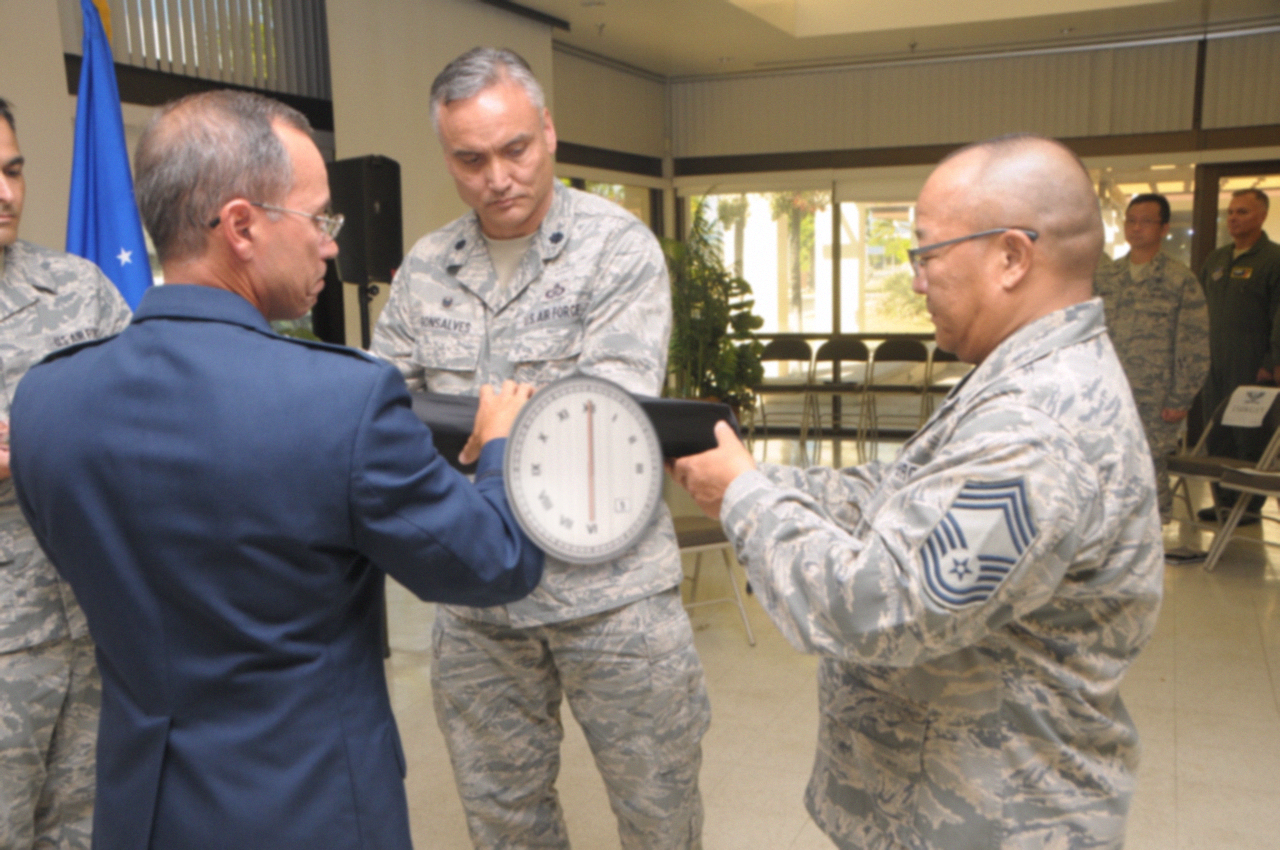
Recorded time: 6:00
